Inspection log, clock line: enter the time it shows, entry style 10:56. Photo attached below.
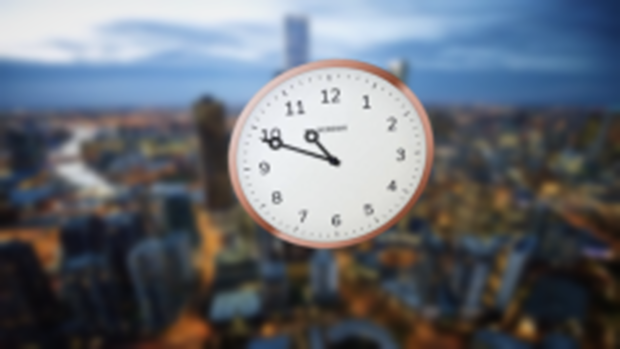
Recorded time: 10:49
